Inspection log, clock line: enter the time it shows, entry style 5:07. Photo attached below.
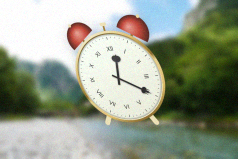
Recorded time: 12:20
